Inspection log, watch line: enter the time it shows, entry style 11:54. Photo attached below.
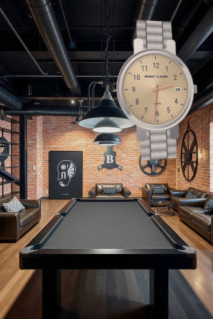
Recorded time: 2:31
